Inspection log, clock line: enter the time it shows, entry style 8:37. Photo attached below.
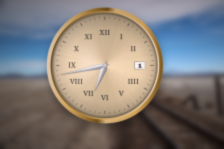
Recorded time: 6:43
